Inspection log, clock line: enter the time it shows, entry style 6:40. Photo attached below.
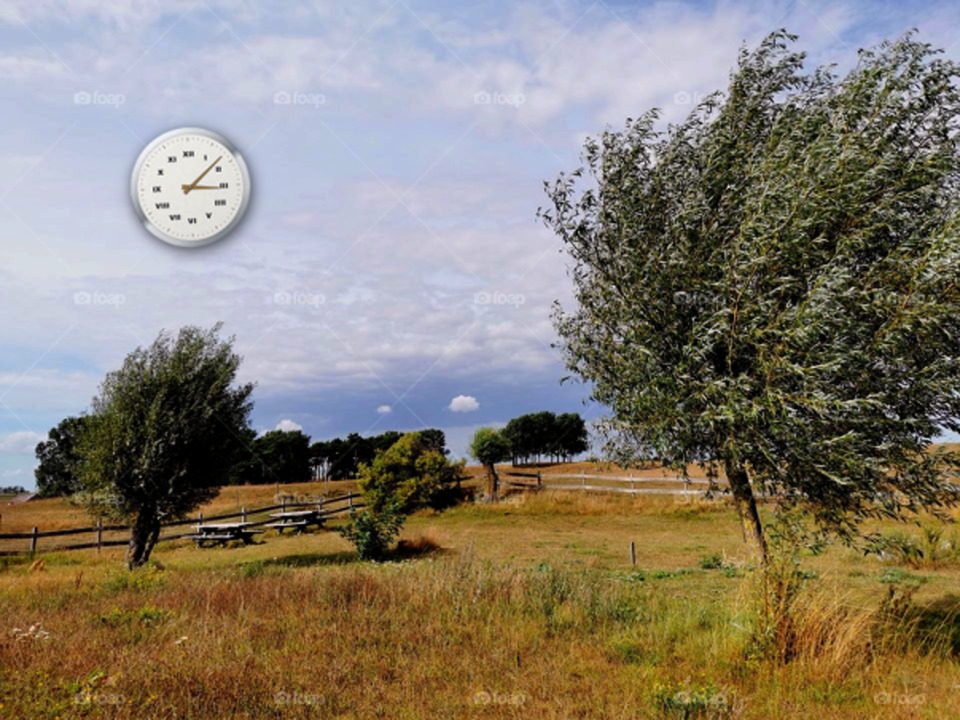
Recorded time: 3:08
